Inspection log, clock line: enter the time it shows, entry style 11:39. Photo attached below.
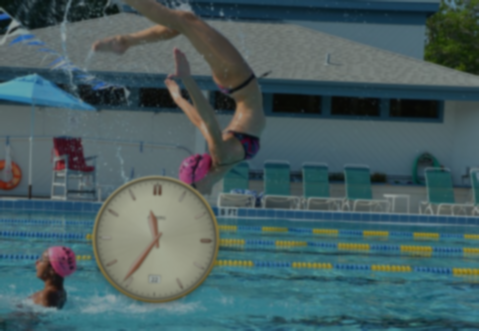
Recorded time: 11:36
